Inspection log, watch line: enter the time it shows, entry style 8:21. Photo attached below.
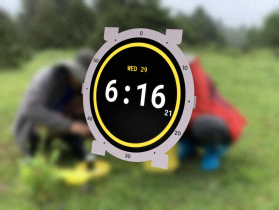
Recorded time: 6:16
